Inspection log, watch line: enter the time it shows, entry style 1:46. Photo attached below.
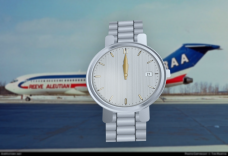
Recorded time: 12:00
